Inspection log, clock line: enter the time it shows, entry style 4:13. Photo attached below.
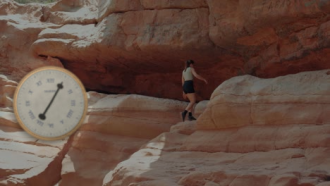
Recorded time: 7:05
